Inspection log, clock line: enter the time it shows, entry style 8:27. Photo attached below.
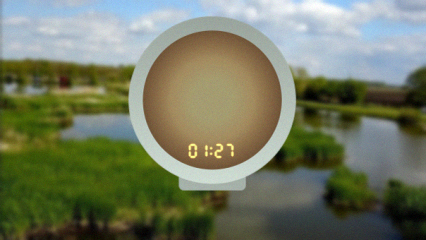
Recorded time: 1:27
